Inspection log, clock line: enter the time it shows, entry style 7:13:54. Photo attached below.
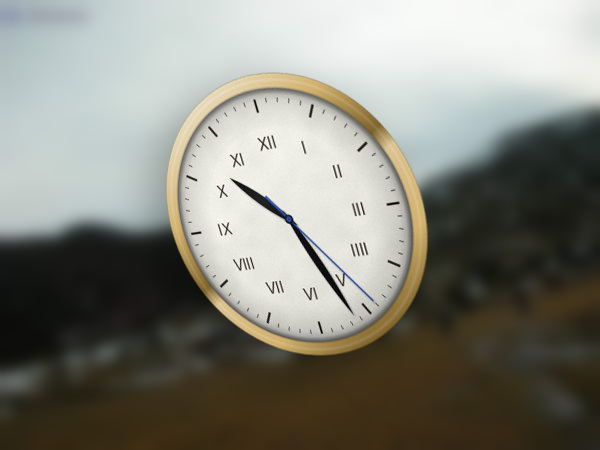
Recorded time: 10:26:24
